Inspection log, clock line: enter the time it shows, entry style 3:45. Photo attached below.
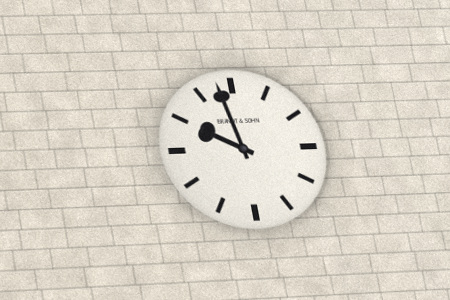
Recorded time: 9:58
